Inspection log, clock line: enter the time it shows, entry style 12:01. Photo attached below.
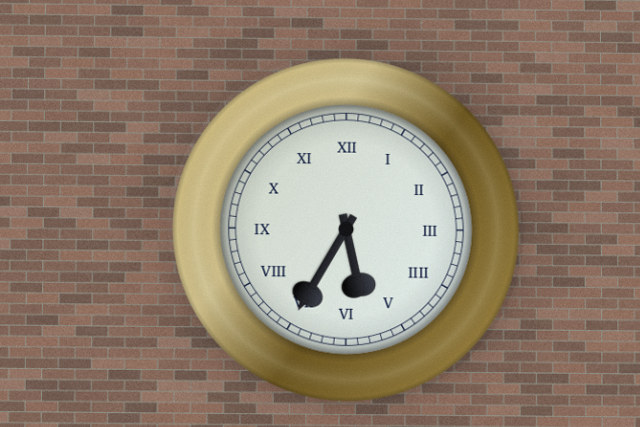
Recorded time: 5:35
